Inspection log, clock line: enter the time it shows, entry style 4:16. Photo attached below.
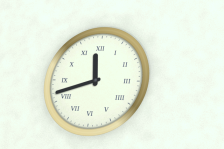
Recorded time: 11:42
